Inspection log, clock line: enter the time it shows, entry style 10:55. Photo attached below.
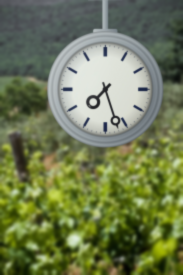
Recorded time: 7:27
